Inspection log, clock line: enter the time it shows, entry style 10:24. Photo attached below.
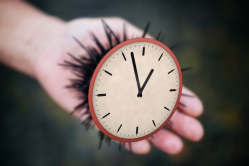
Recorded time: 12:57
